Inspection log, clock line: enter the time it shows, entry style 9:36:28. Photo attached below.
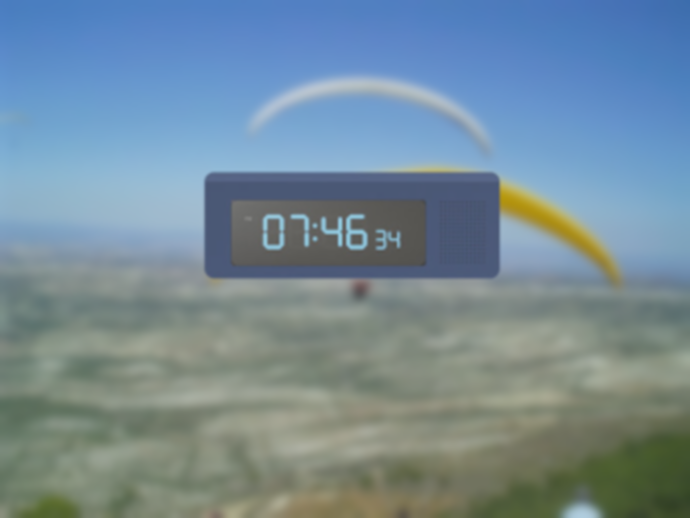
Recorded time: 7:46:34
